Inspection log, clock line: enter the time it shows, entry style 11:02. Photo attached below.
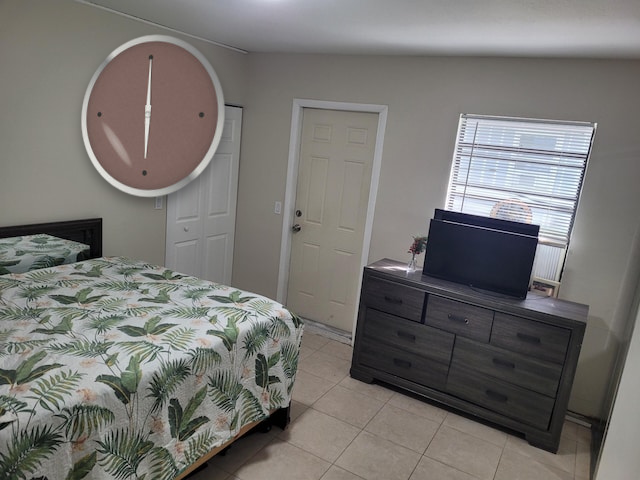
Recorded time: 6:00
